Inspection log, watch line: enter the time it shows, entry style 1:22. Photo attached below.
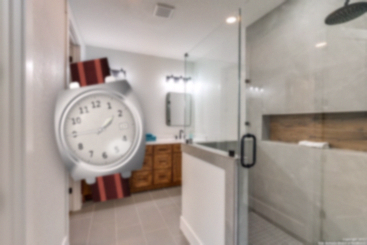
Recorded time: 1:45
